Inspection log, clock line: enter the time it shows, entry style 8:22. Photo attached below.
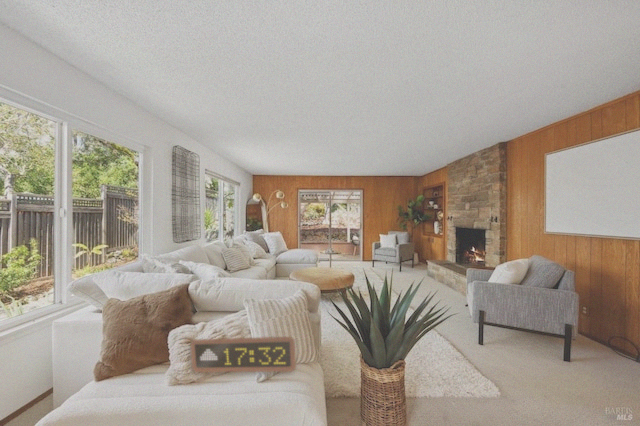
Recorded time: 17:32
